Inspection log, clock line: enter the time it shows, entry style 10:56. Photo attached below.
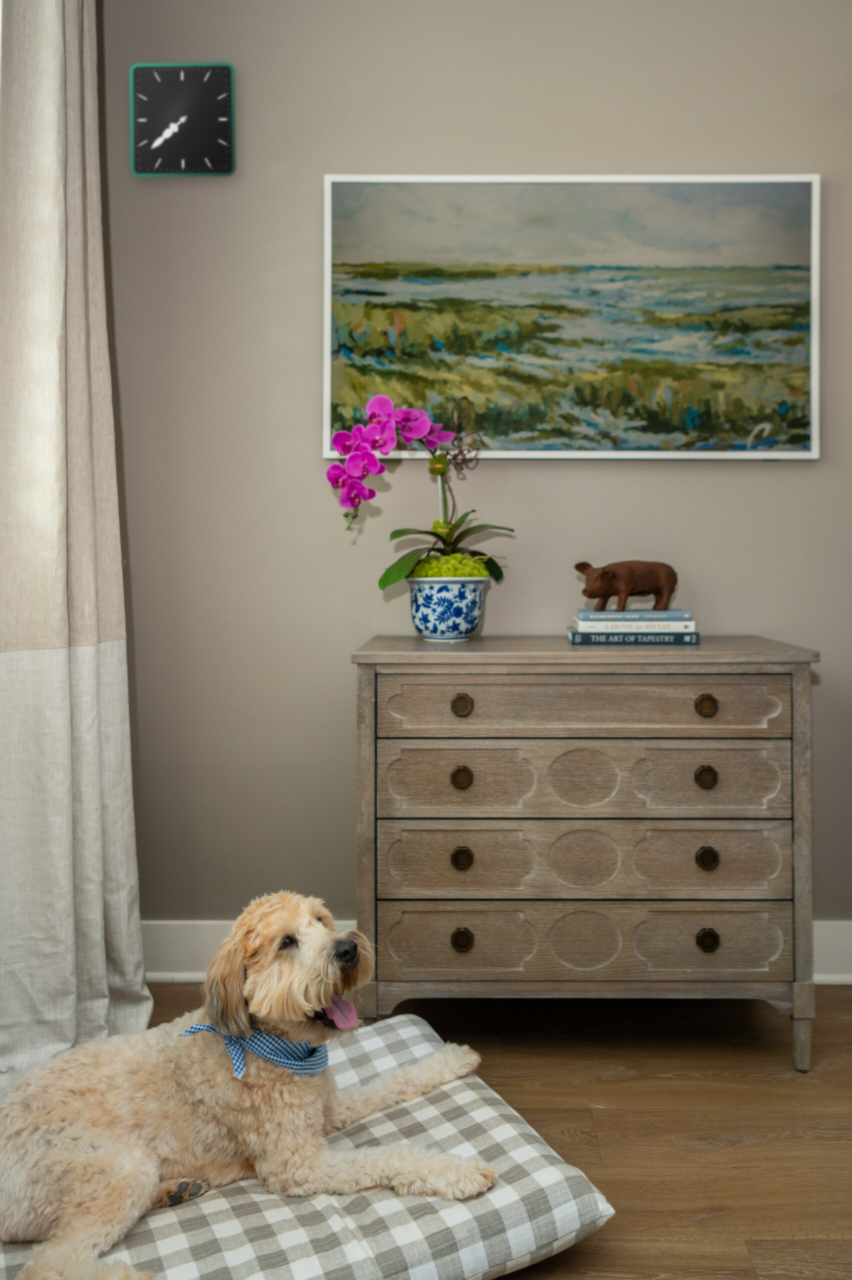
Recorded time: 7:38
